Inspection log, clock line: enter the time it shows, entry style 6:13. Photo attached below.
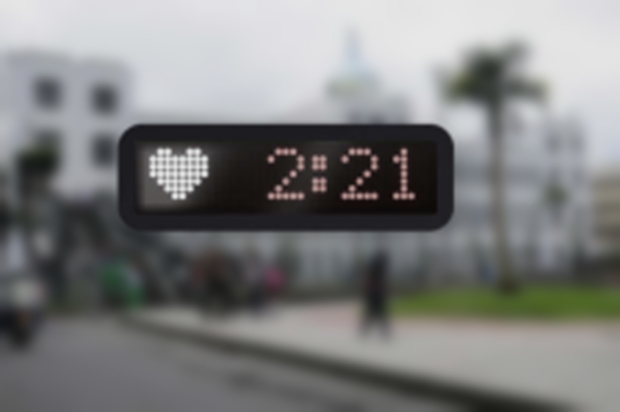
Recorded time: 2:21
